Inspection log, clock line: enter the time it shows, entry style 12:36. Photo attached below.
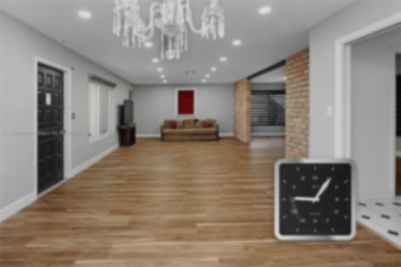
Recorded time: 9:06
